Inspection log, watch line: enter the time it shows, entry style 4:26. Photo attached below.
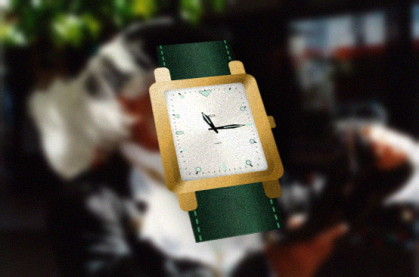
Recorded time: 11:15
